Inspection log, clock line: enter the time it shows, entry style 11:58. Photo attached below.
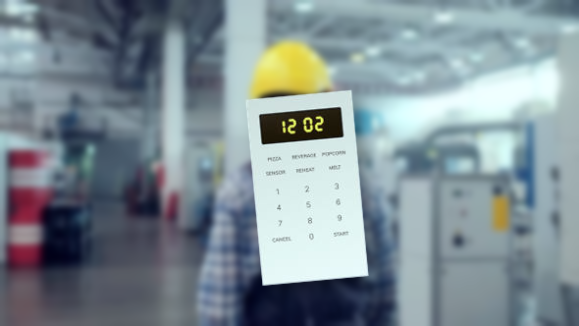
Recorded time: 12:02
